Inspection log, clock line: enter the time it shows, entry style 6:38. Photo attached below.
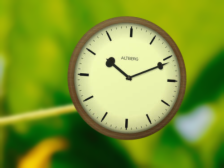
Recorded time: 10:11
